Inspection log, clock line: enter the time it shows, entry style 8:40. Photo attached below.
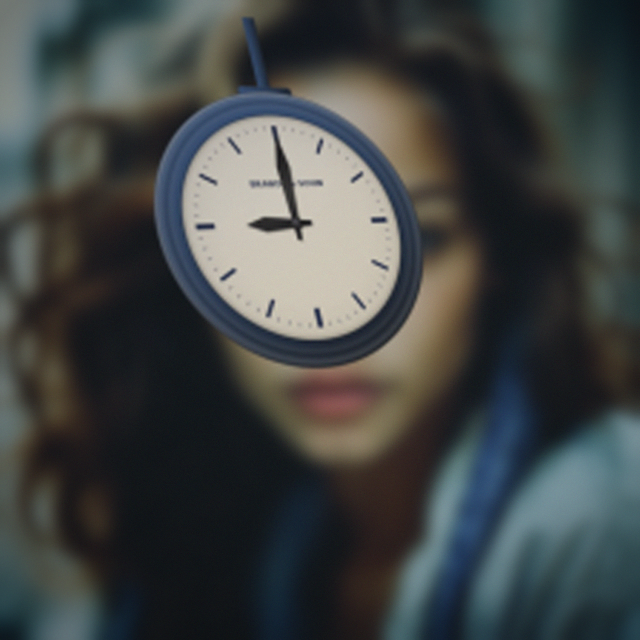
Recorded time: 9:00
